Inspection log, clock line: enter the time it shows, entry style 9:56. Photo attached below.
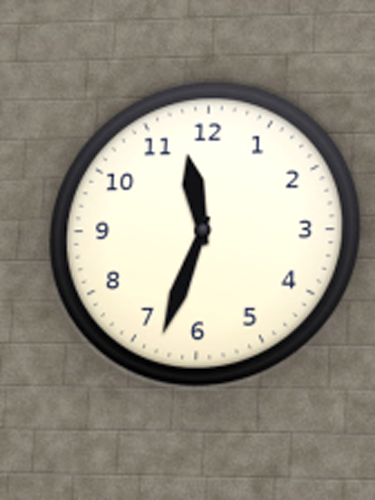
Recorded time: 11:33
